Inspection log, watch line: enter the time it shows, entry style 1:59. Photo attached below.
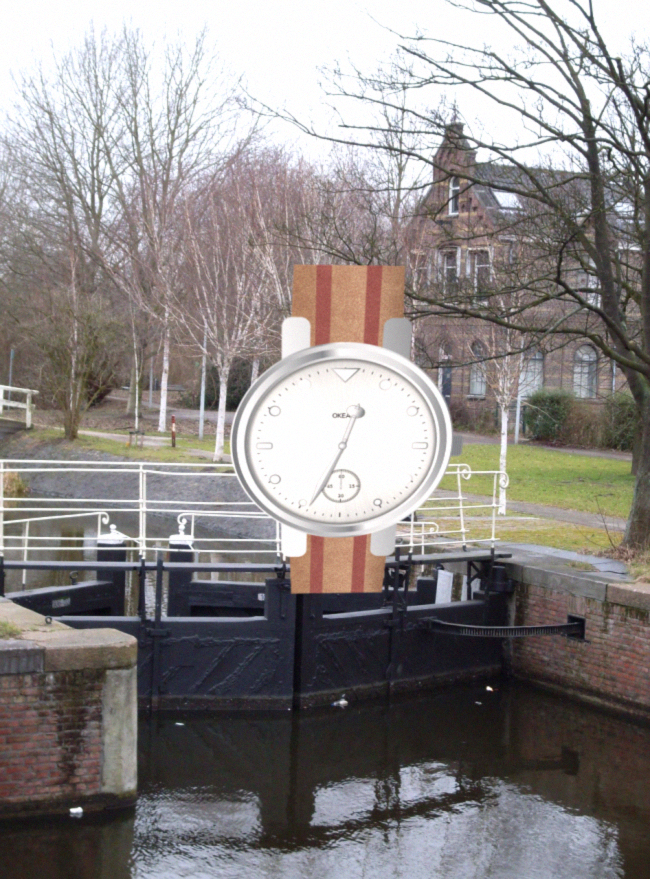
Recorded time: 12:34
